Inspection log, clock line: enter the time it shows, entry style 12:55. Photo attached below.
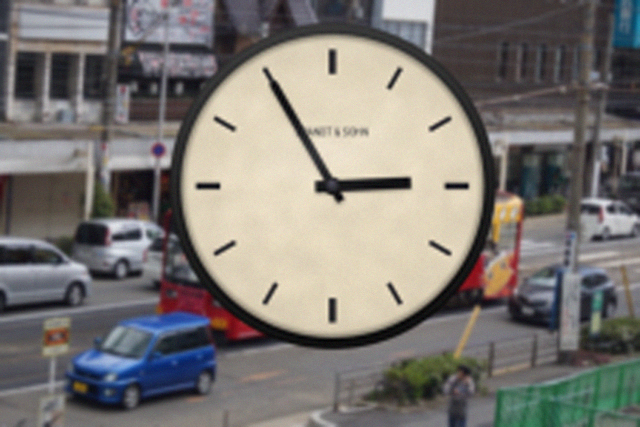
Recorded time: 2:55
